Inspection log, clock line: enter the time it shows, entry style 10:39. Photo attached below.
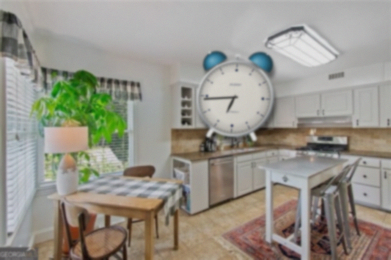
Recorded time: 6:44
